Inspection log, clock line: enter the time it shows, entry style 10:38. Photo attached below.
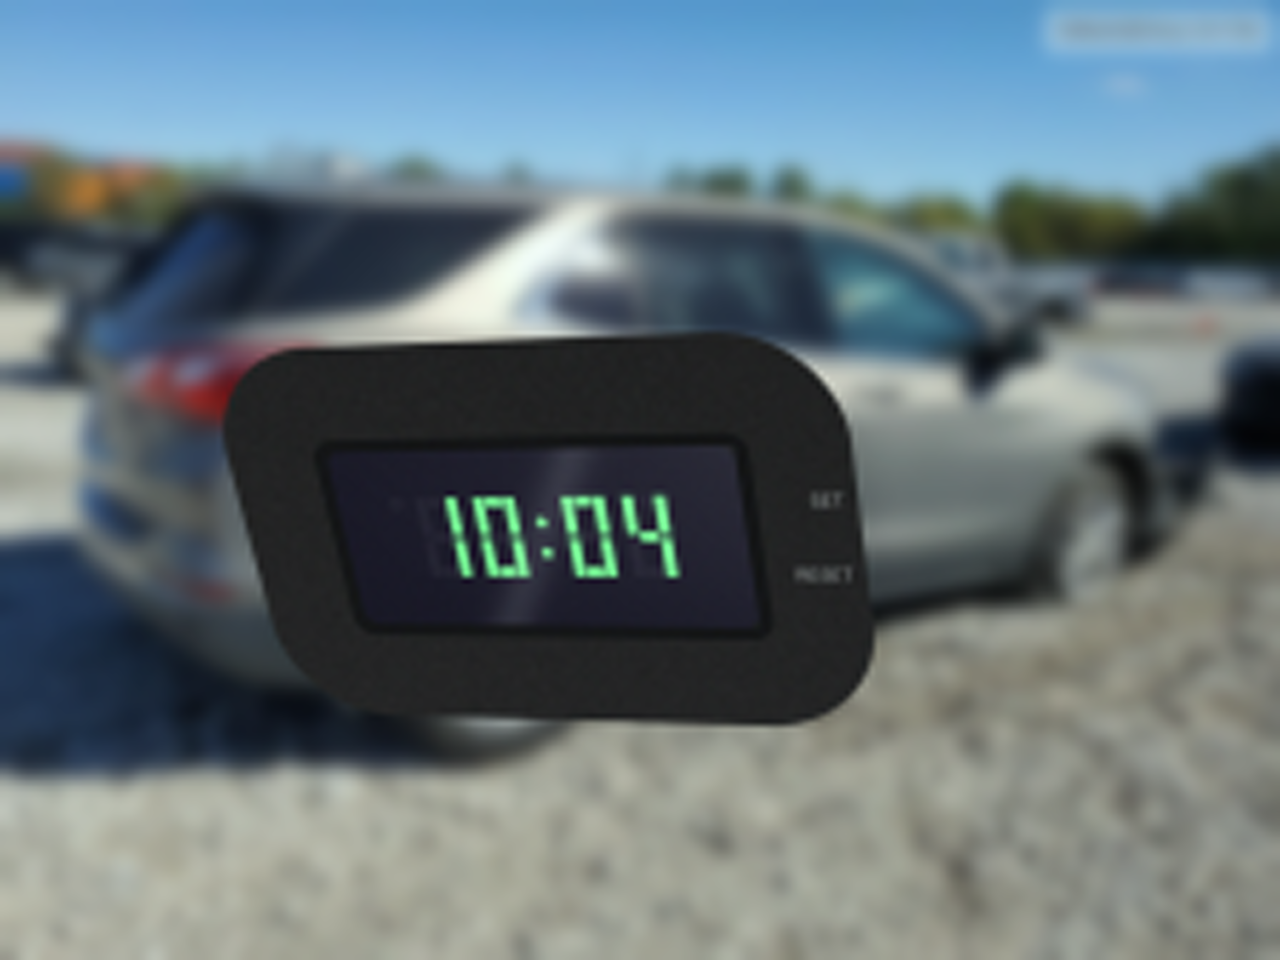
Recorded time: 10:04
